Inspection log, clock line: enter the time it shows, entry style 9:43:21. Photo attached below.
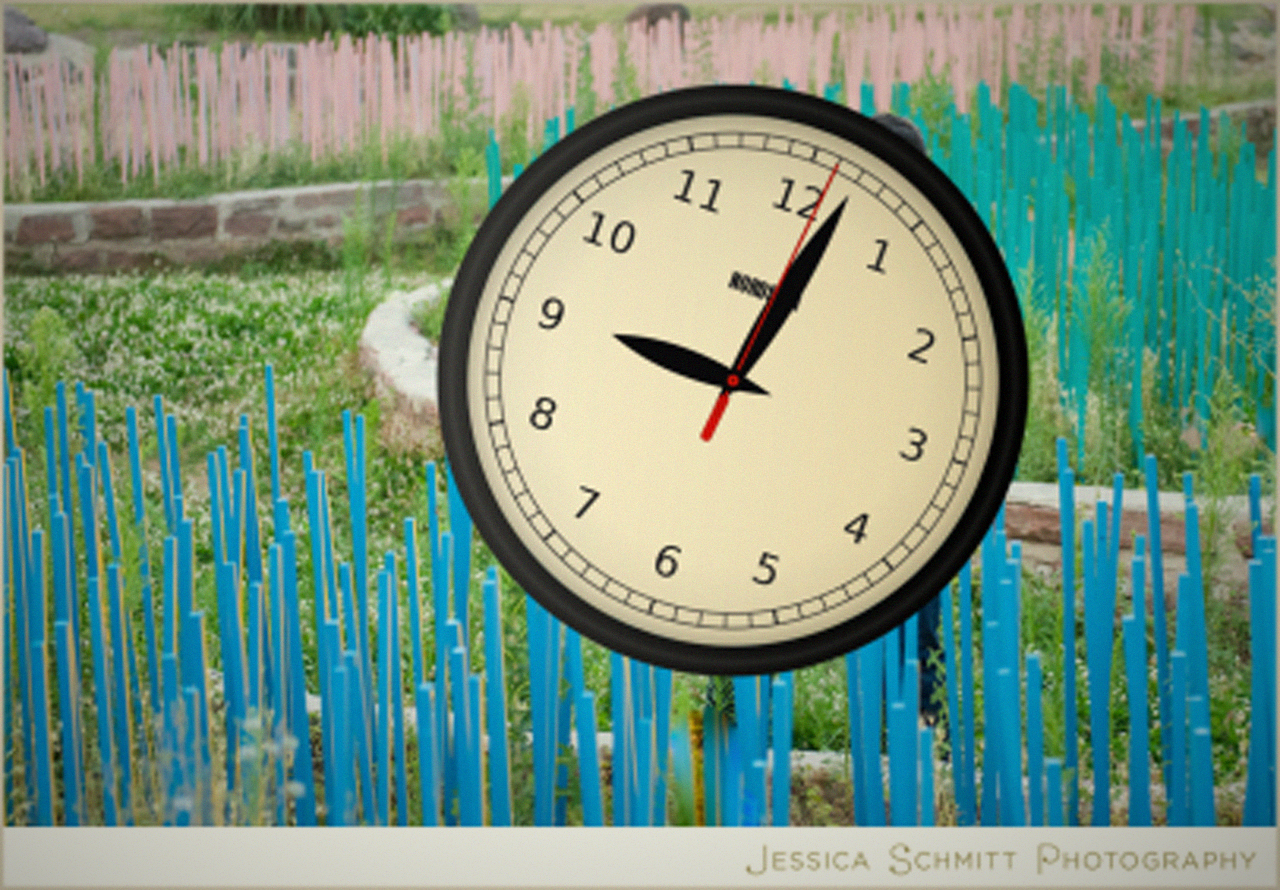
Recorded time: 9:02:01
